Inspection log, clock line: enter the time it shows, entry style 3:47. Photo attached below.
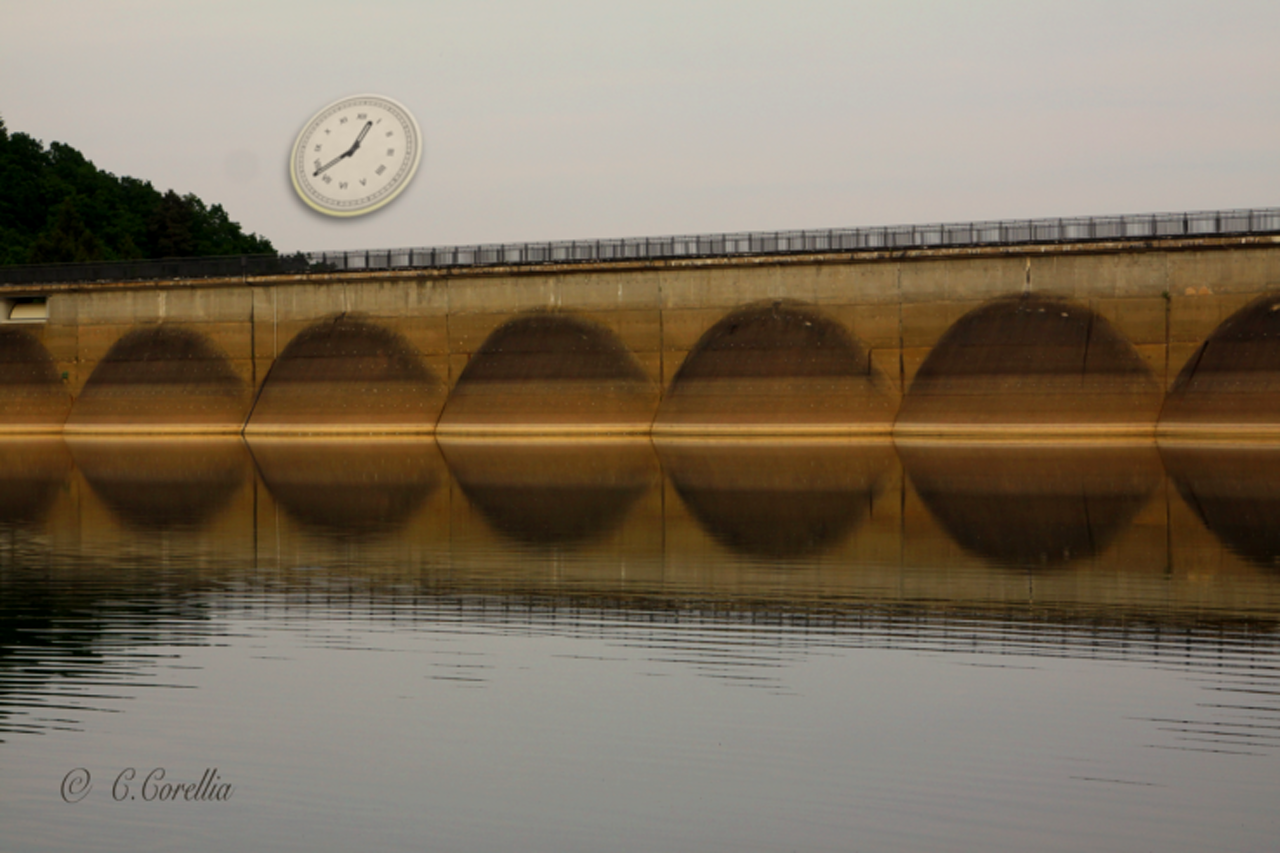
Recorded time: 12:38
